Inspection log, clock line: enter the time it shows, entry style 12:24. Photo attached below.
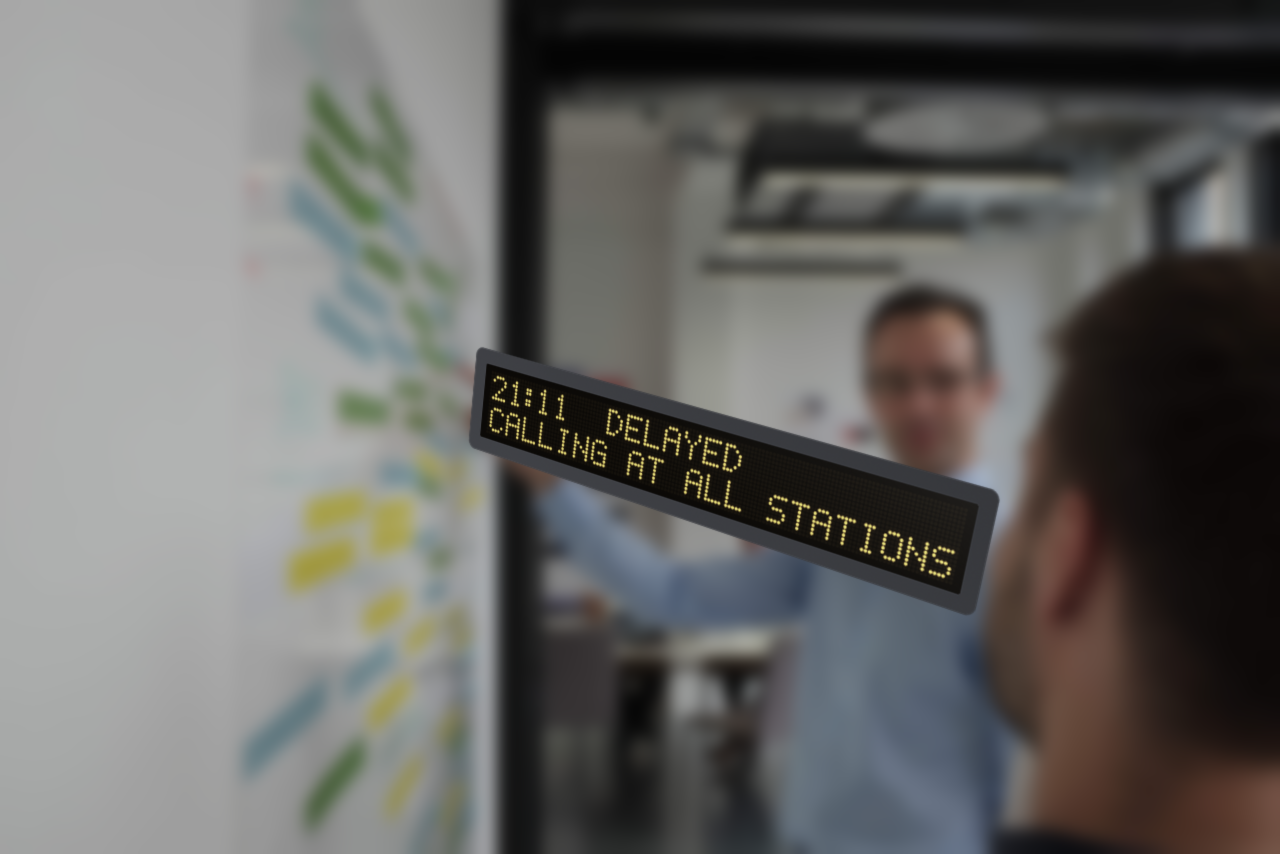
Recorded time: 21:11
